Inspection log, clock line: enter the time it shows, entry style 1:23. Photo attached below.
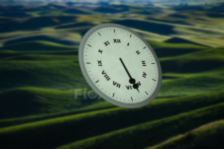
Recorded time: 5:27
